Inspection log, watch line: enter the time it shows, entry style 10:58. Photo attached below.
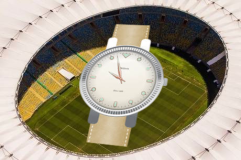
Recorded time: 9:57
